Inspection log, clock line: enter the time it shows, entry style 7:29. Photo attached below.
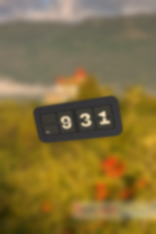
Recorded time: 9:31
